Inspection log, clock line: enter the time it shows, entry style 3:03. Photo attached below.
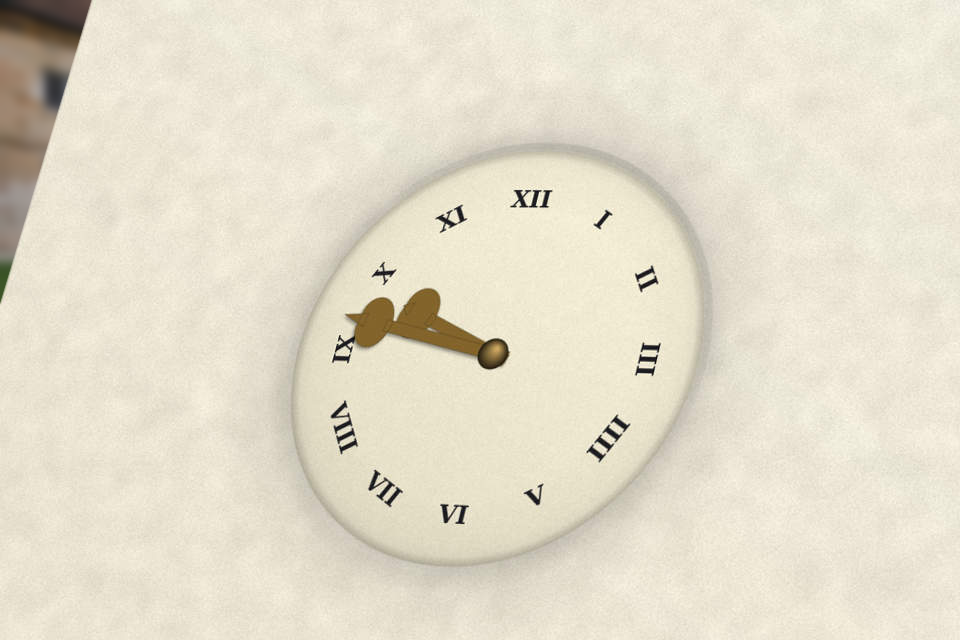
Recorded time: 9:47
